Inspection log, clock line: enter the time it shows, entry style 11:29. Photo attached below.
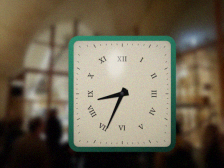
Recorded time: 8:34
